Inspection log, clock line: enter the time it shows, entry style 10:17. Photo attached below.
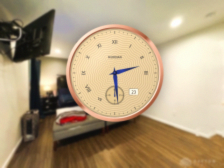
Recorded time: 2:29
